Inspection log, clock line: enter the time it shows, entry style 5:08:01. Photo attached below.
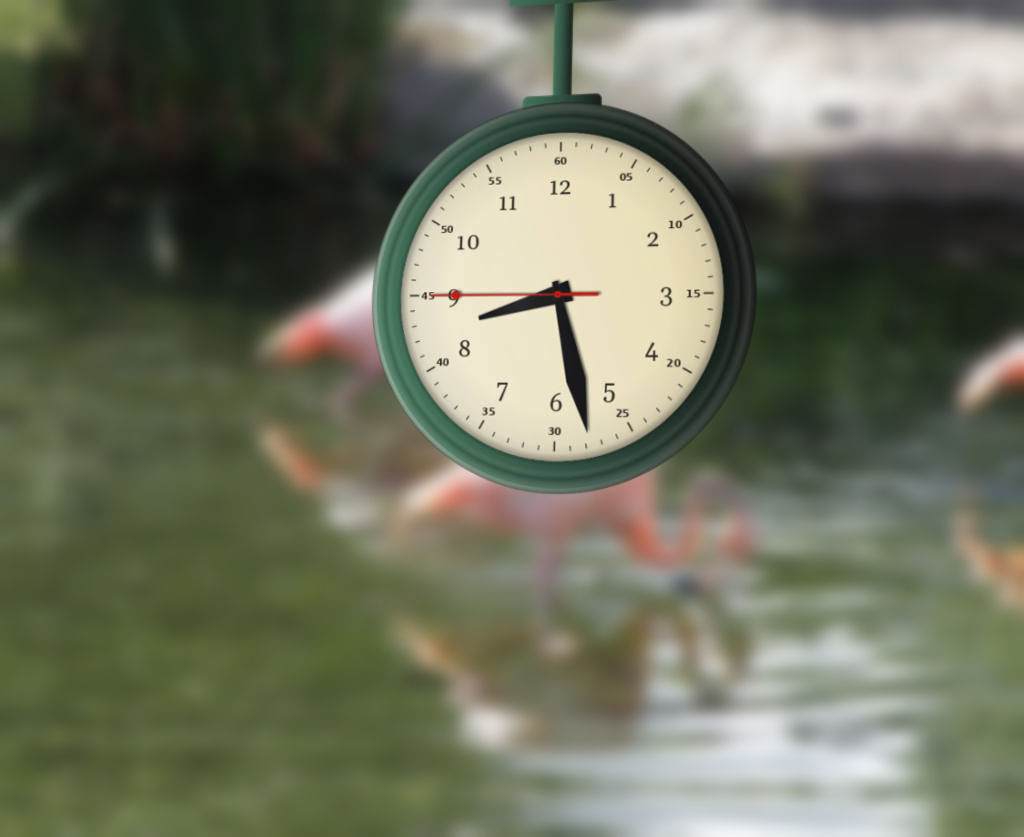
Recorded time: 8:27:45
